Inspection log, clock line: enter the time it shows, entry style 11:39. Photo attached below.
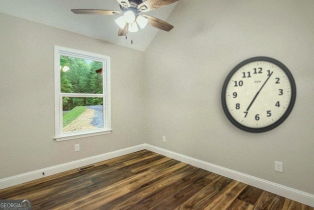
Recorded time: 7:06
